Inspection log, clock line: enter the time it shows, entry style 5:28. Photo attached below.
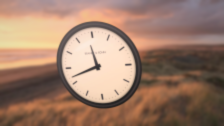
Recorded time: 11:42
